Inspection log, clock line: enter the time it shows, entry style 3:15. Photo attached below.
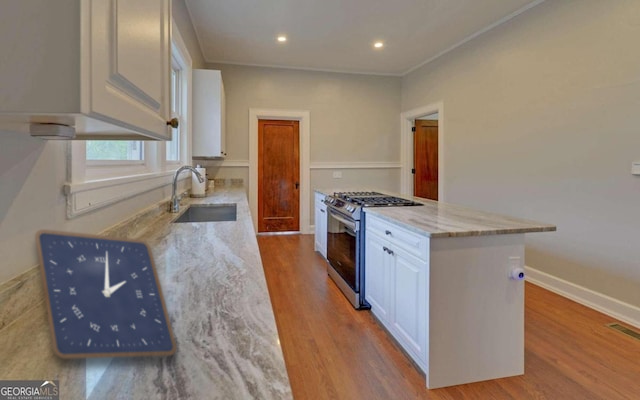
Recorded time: 2:02
